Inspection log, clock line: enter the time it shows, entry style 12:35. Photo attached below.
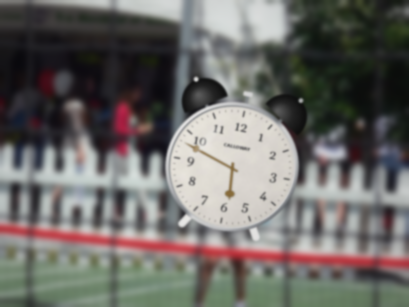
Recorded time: 5:48
